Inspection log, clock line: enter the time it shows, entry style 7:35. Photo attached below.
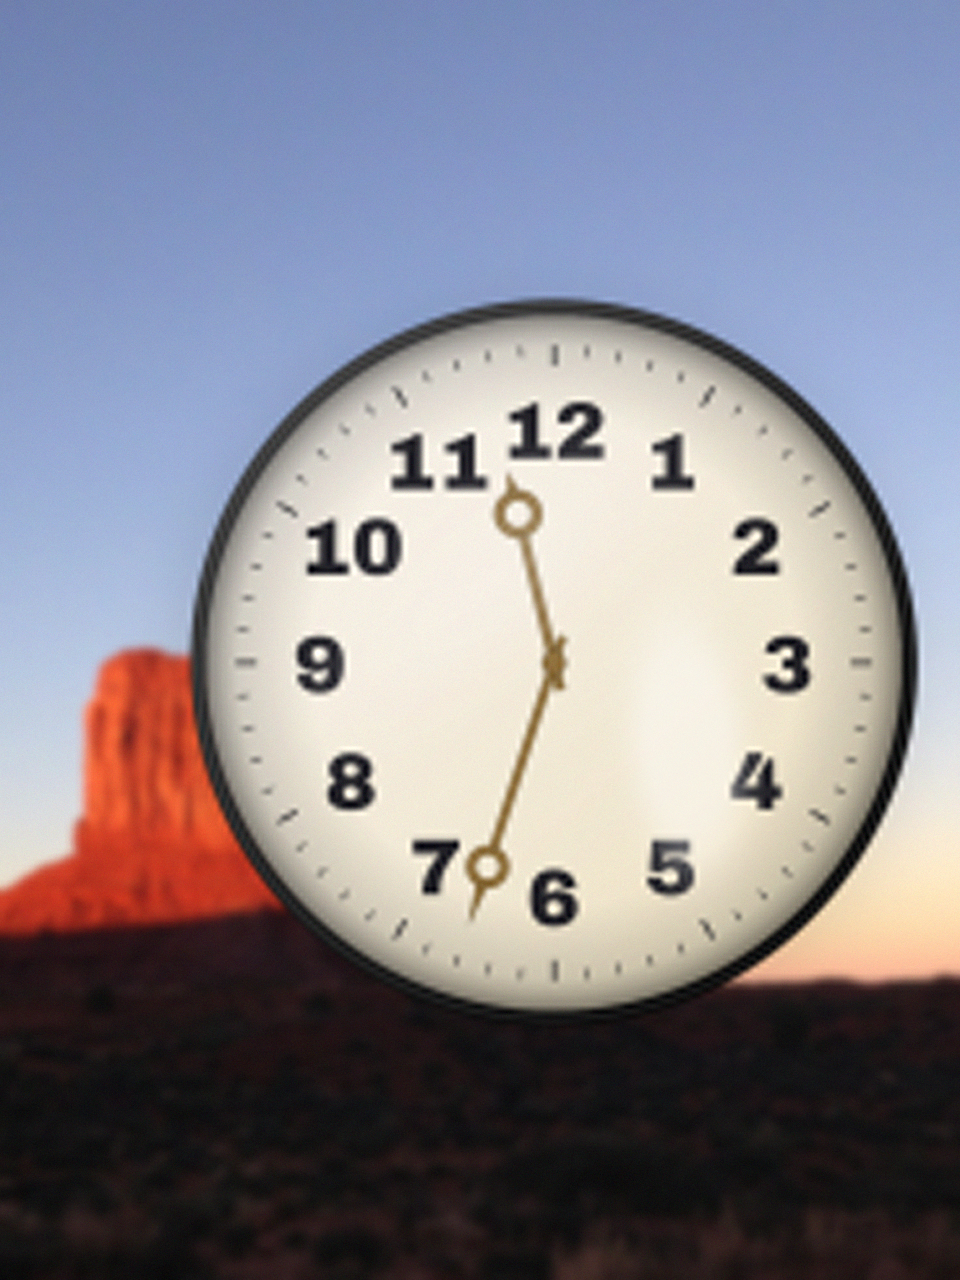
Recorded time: 11:33
